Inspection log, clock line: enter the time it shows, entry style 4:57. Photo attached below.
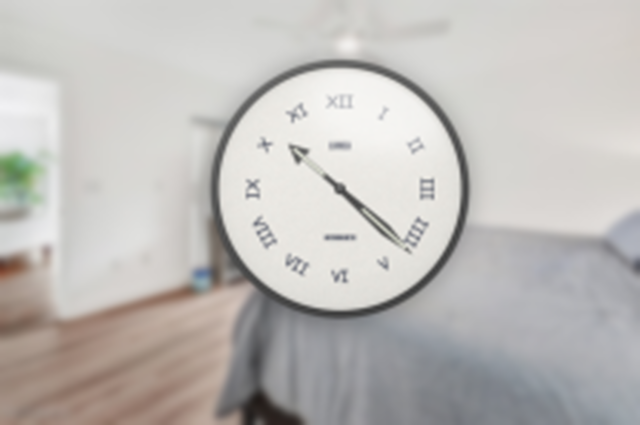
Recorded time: 10:22
